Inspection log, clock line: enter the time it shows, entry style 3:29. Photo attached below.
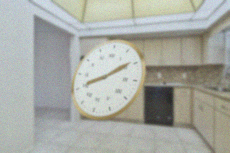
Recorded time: 8:09
